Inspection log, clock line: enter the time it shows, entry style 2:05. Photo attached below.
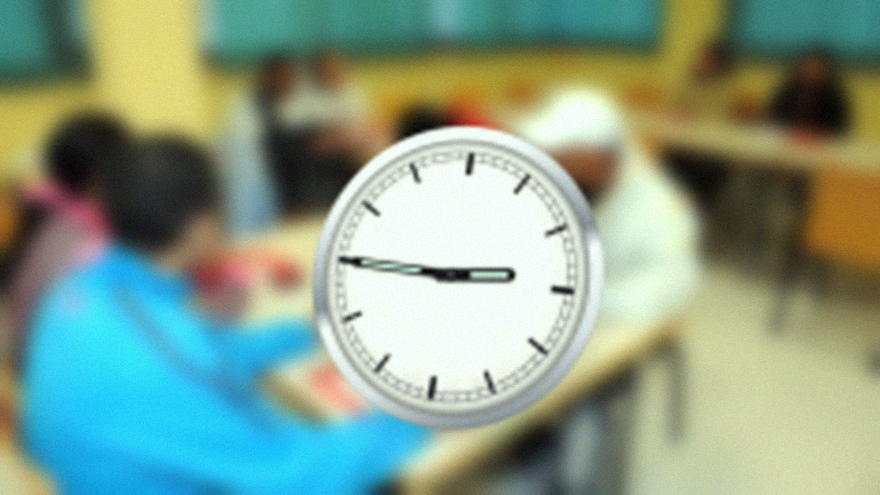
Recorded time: 2:45
